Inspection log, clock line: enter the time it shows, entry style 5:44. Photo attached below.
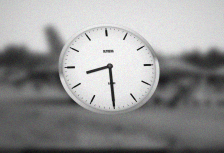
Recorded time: 8:30
